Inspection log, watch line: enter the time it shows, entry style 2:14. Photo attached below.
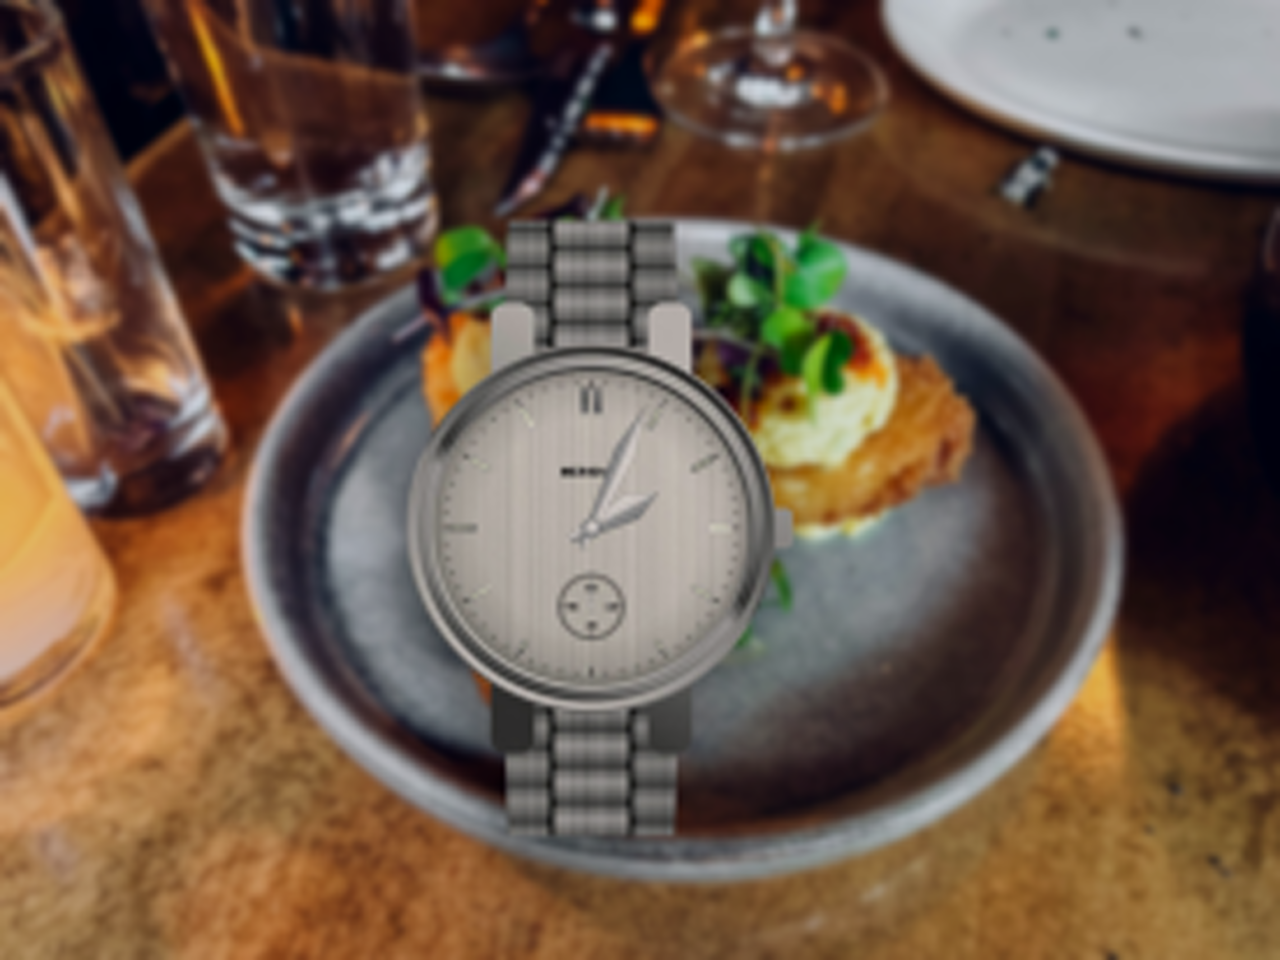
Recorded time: 2:04
